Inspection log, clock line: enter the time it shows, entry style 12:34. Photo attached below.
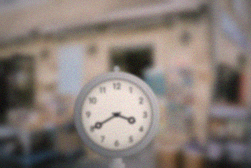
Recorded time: 3:40
